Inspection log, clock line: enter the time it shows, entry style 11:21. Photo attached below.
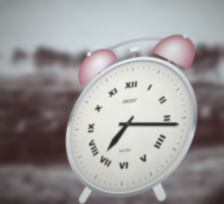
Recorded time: 7:16
